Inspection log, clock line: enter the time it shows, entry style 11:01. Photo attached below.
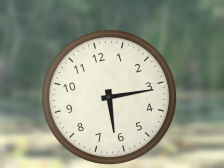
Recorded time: 6:16
